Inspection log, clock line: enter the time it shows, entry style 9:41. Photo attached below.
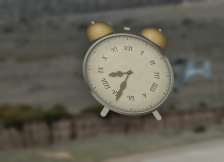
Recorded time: 8:34
